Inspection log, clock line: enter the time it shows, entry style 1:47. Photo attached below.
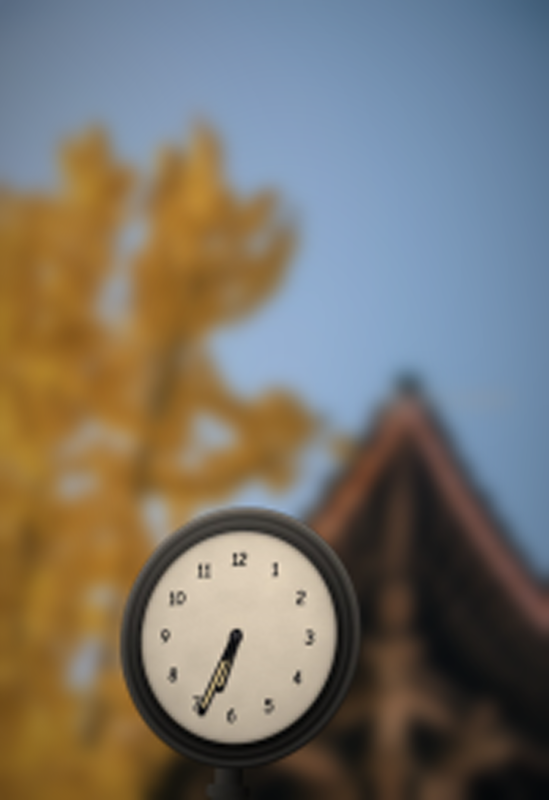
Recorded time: 6:34
